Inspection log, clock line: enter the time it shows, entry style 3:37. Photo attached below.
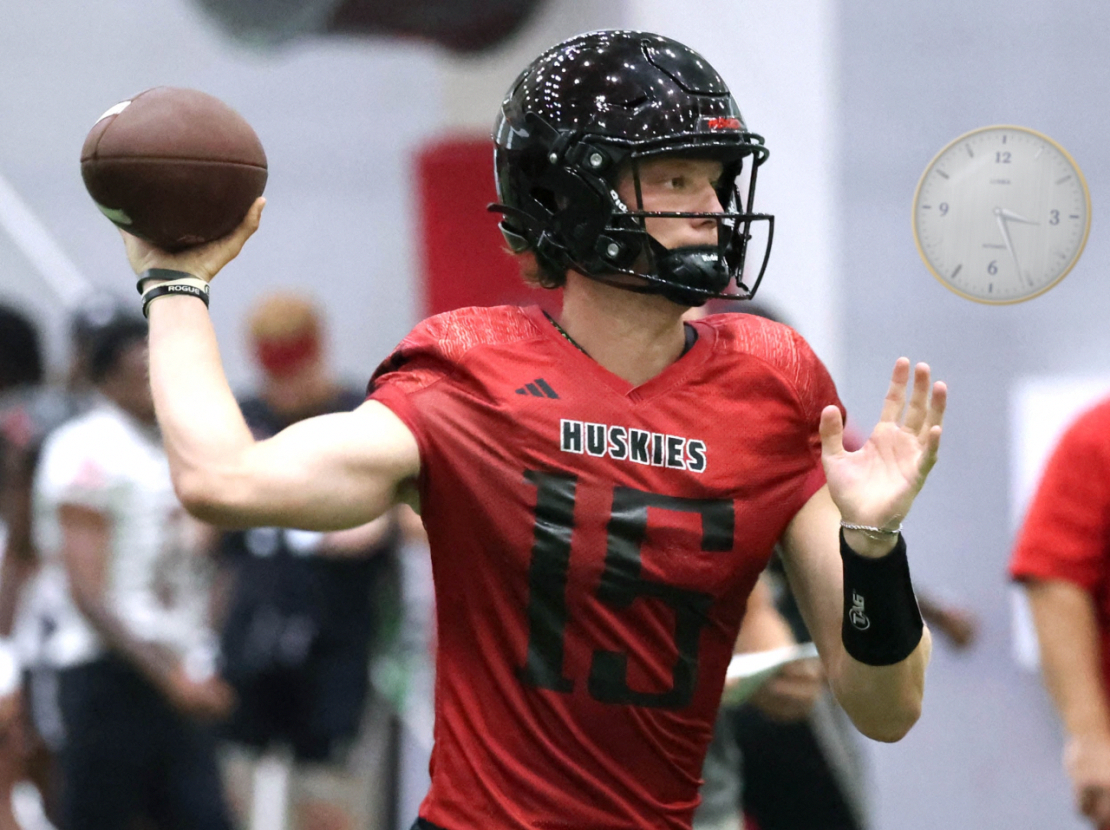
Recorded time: 3:26
